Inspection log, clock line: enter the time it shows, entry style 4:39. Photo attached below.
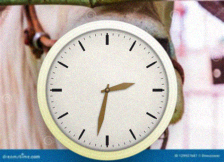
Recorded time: 2:32
